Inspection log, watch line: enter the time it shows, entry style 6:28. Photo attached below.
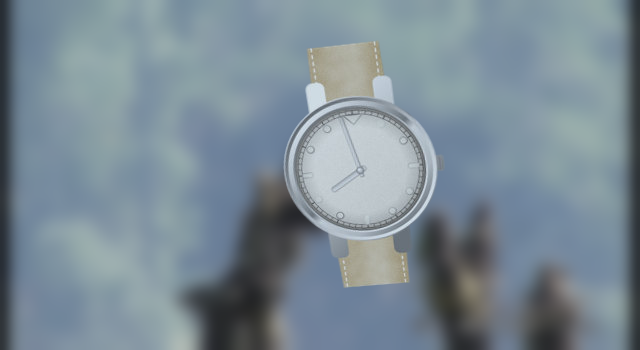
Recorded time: 7:58
